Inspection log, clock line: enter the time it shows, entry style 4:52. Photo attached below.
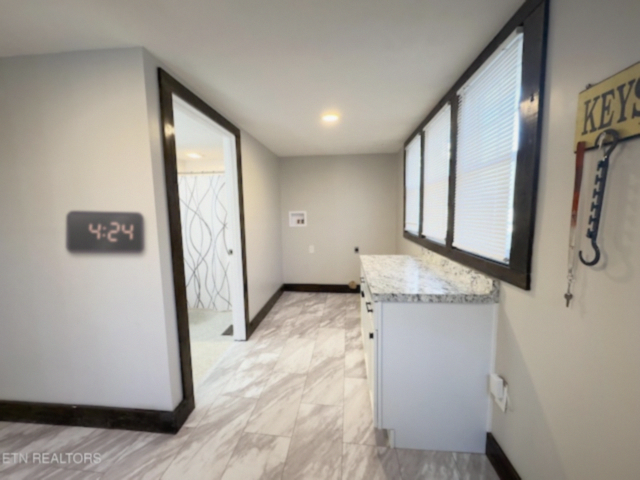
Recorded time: 4:24
